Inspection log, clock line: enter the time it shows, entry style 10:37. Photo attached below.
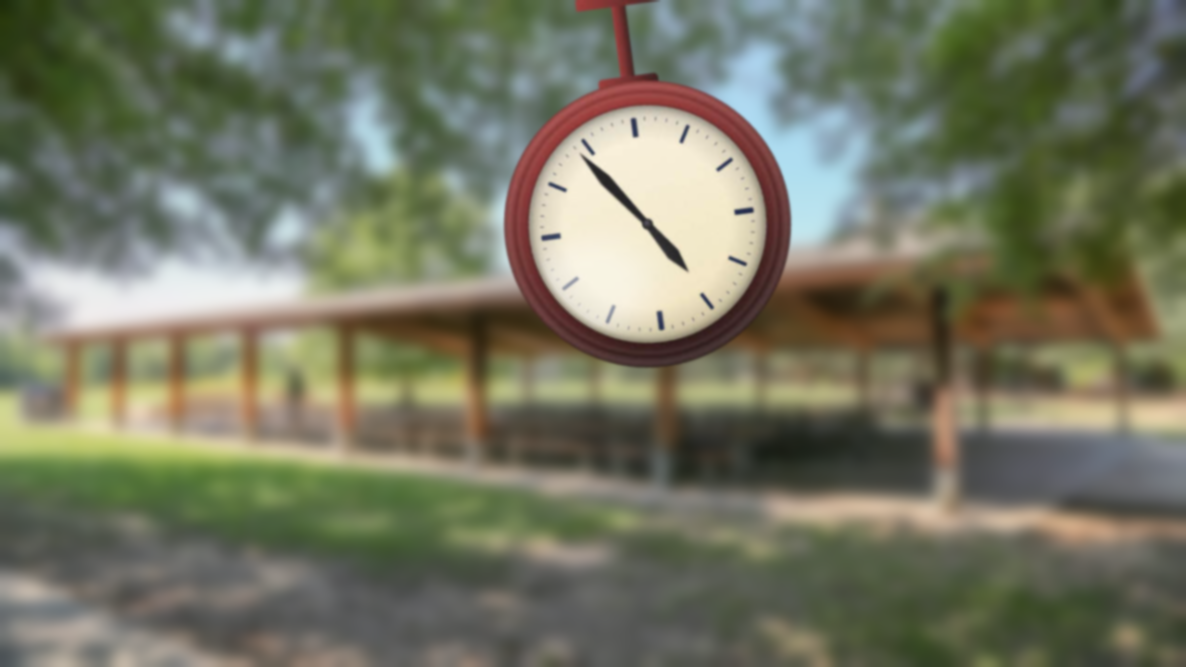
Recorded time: 4:54
